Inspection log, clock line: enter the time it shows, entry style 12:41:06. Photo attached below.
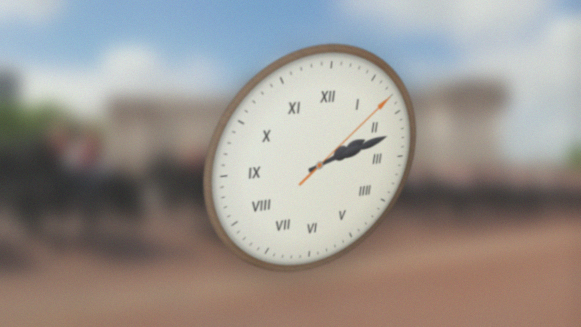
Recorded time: 2:12:08
